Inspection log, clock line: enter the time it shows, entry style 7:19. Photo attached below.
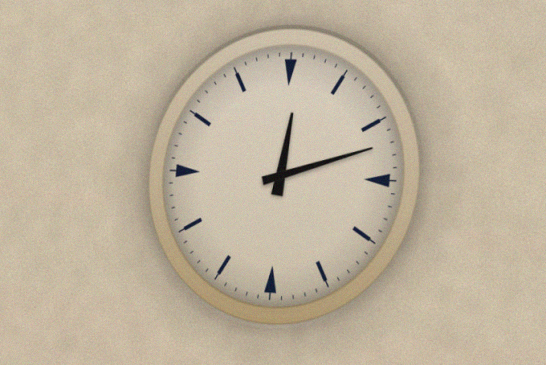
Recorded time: 12:12
